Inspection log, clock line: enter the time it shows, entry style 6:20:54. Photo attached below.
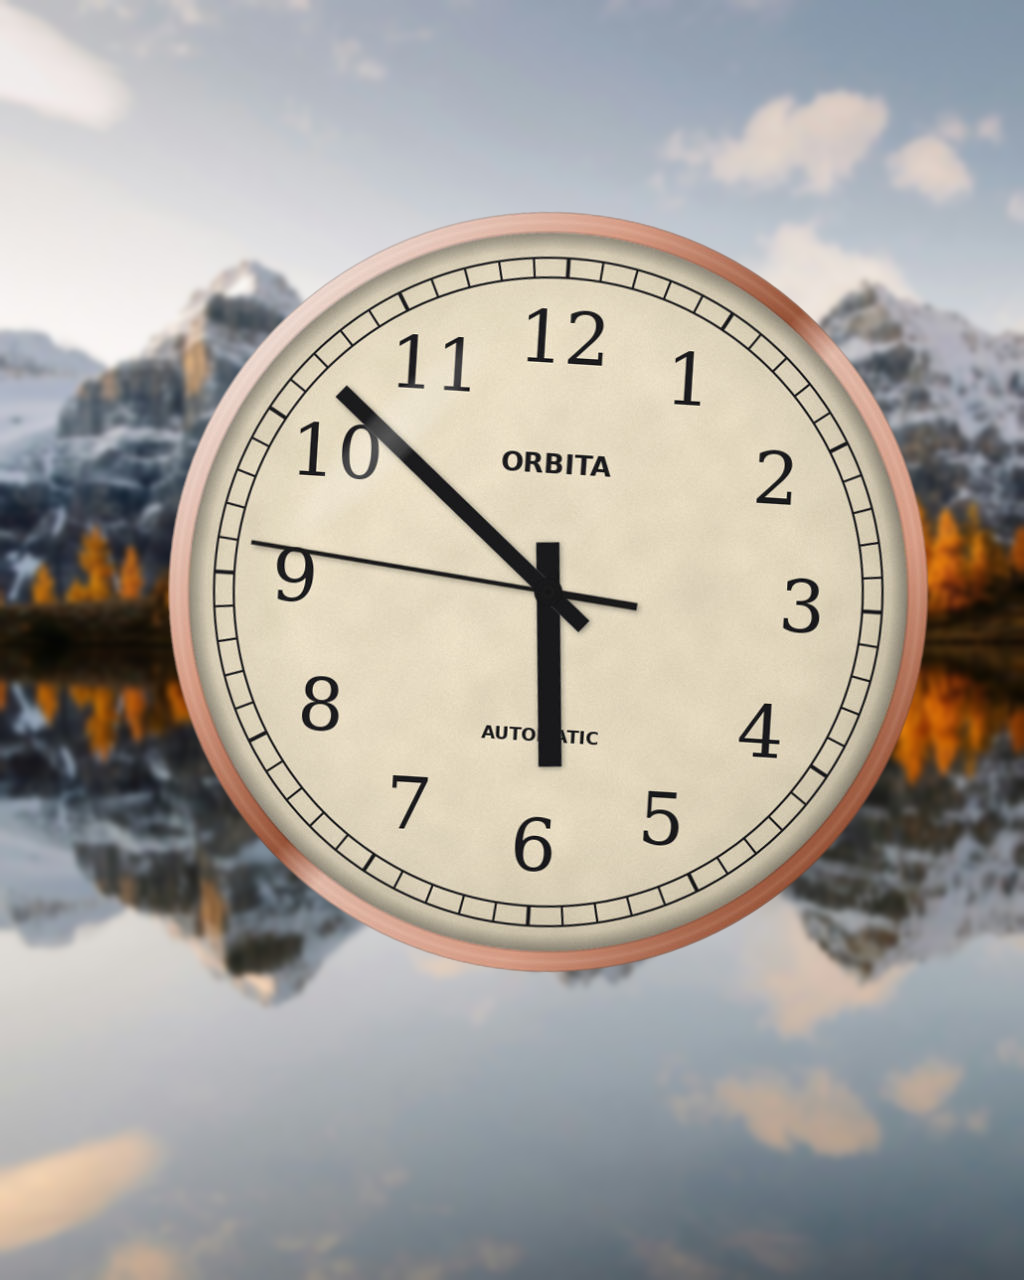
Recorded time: 5:51:46
